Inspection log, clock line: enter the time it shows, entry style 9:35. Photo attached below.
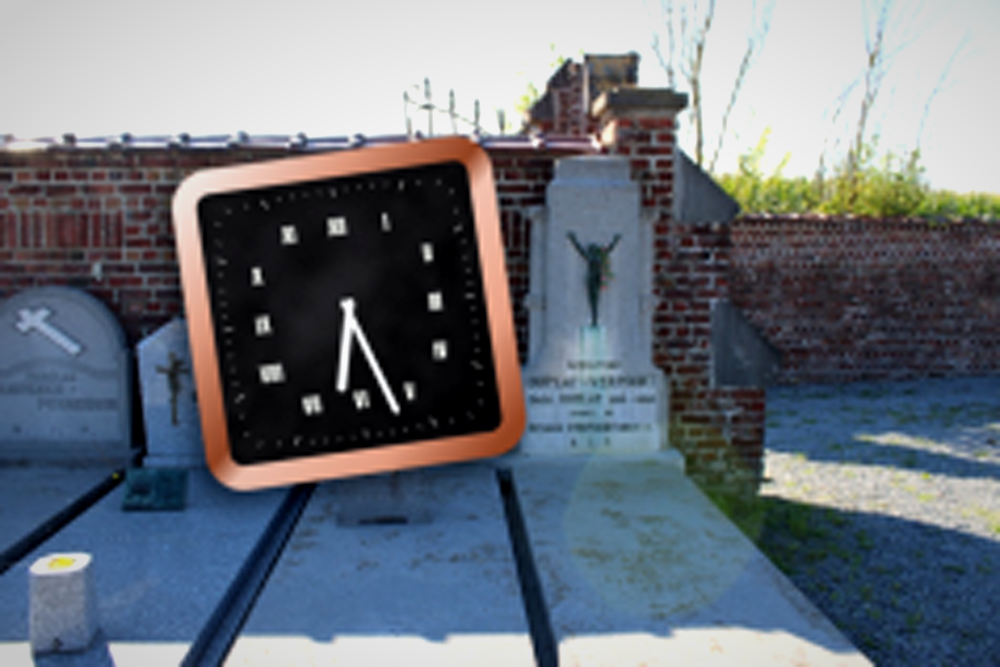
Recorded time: 6:27
